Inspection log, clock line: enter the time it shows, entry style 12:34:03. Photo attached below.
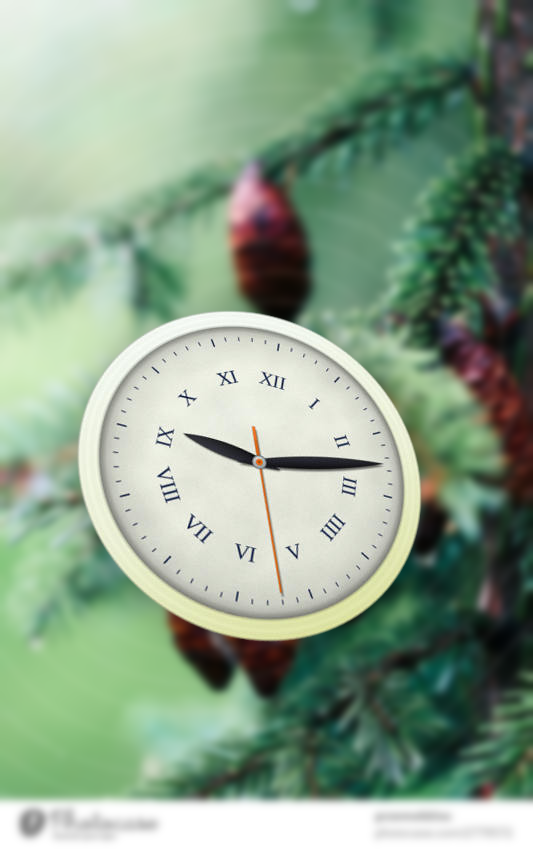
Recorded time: 9:12:27
